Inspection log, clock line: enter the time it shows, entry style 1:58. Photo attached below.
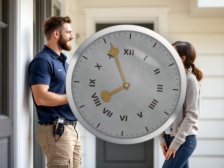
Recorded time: 7:56
